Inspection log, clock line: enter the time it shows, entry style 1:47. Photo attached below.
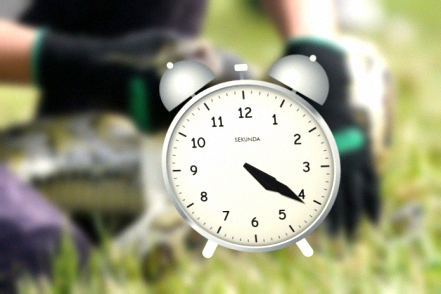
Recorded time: 4:21
